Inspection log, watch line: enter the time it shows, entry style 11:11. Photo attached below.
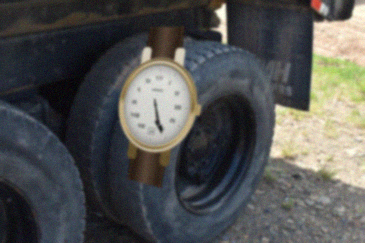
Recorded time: 5:26
